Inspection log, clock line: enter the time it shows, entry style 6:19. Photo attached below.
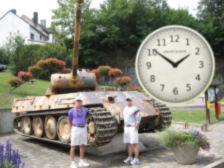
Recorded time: 1:51
